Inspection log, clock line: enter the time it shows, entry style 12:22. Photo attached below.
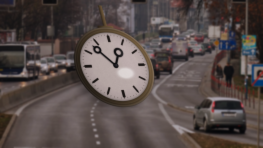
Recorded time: 12:53
